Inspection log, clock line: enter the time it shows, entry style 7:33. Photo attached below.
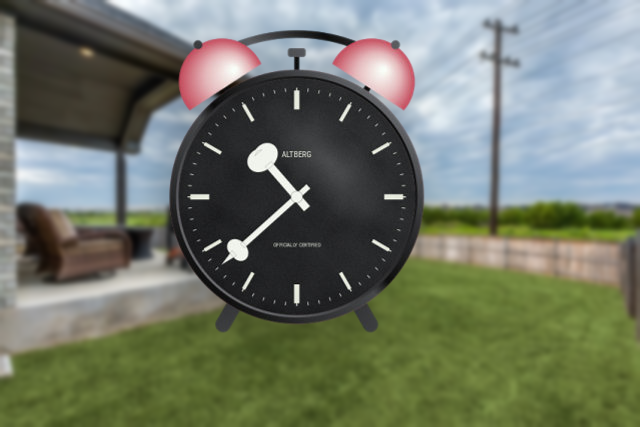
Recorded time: 10:38
